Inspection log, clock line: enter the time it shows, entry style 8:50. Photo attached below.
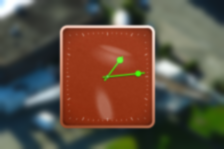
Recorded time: 1:14
